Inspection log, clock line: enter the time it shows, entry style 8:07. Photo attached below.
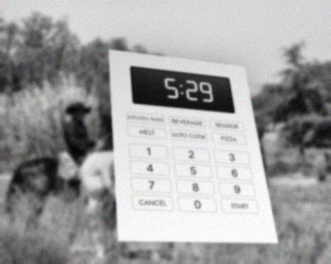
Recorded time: 5:29
